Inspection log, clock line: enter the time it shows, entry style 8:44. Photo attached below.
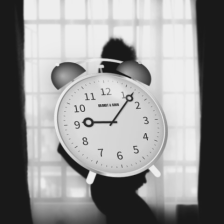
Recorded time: 9:07
